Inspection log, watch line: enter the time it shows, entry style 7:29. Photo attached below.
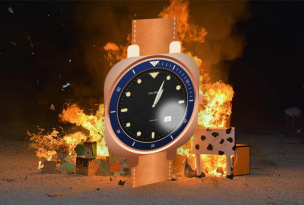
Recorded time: 1:04
